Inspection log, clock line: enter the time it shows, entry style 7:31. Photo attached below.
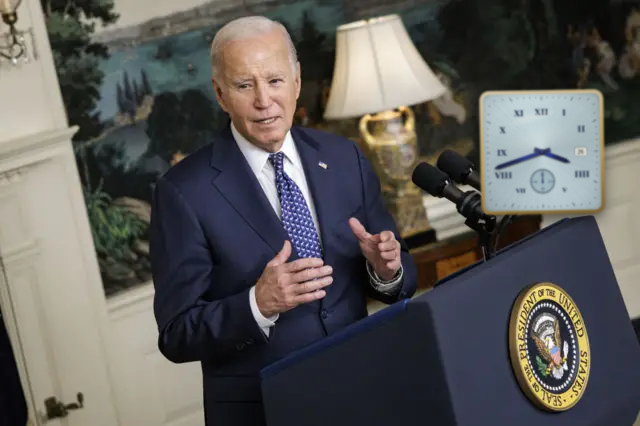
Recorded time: 3:42
